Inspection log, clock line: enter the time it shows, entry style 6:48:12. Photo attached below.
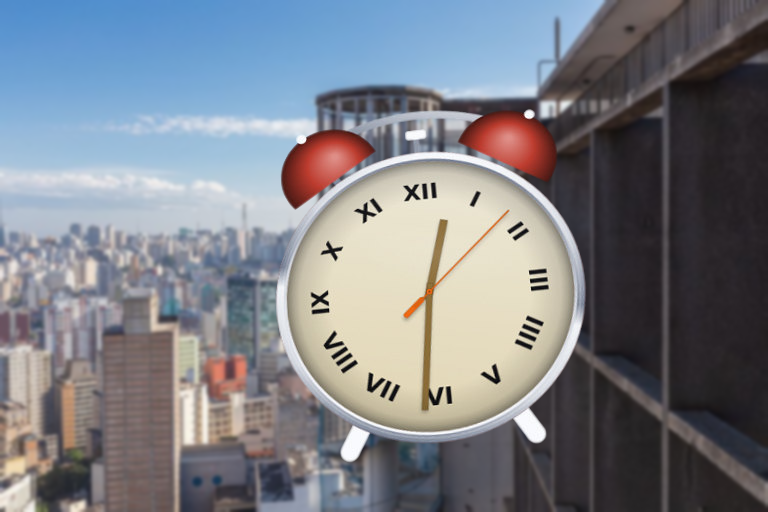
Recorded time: 12:31:08
